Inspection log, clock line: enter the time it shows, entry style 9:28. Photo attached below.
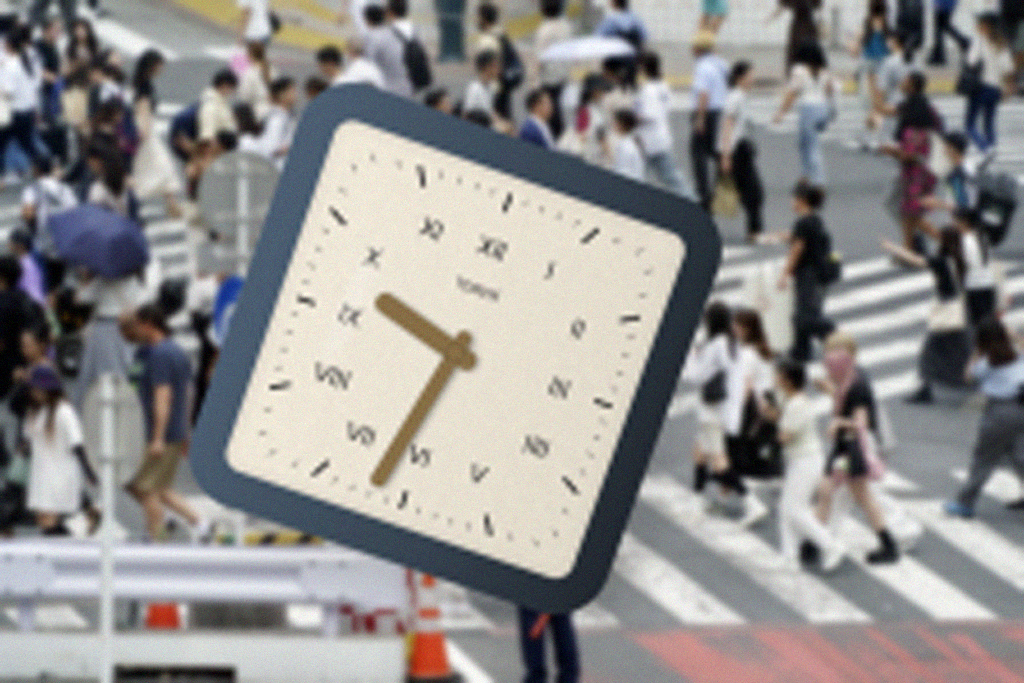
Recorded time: 9:32
